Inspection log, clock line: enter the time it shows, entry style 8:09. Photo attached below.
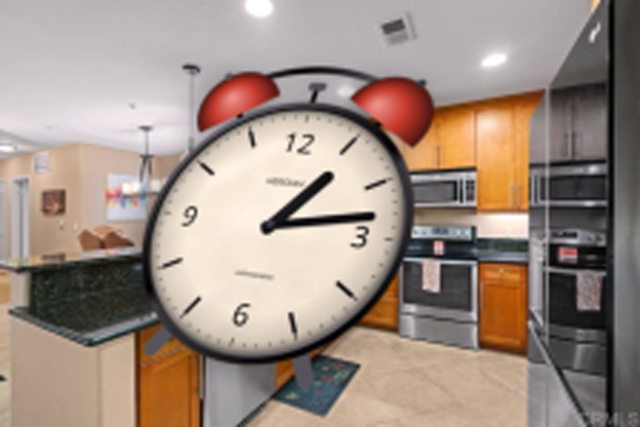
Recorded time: 1:13
